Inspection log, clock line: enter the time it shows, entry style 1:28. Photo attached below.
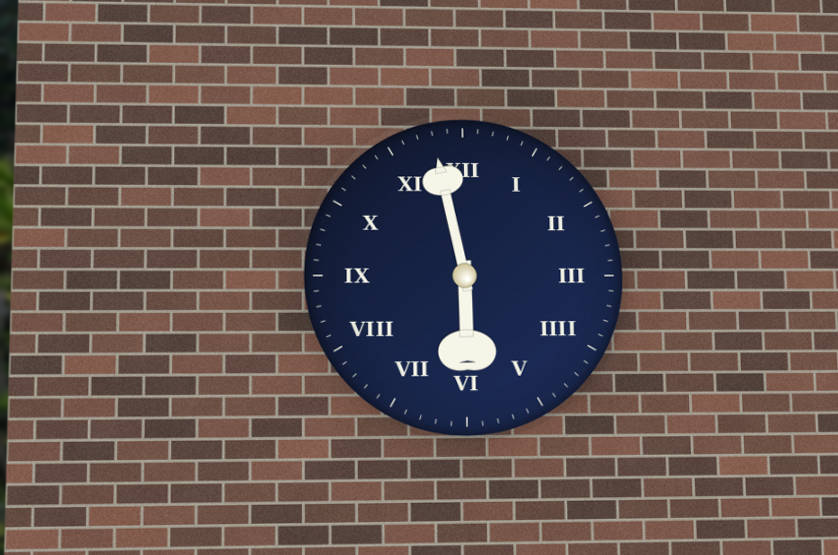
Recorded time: 5:58
